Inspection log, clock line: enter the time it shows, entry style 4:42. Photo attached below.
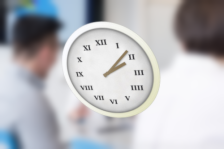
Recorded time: 2:08
